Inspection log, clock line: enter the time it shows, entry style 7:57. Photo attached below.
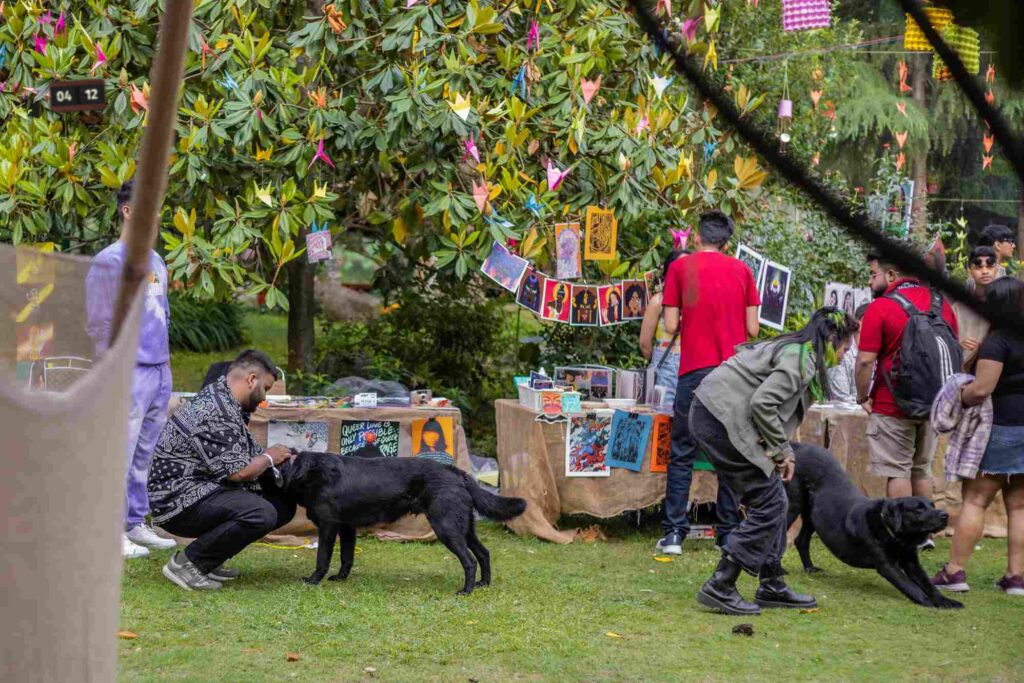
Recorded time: 4:12
